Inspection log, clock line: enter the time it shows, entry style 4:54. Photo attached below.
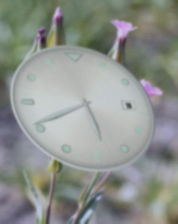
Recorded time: 5:41
